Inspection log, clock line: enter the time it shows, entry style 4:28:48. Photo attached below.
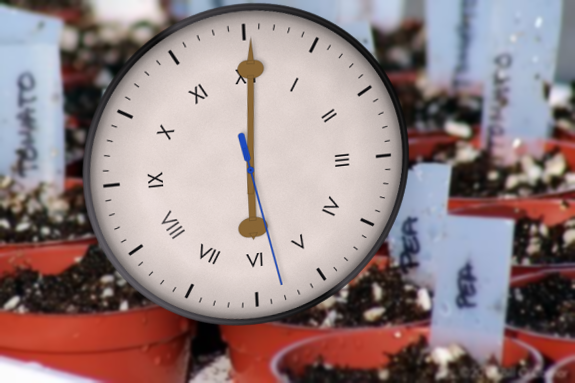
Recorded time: 6:00:28
